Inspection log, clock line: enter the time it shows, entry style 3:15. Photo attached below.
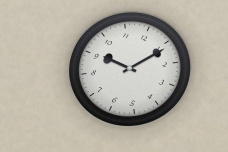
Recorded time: 9:06
